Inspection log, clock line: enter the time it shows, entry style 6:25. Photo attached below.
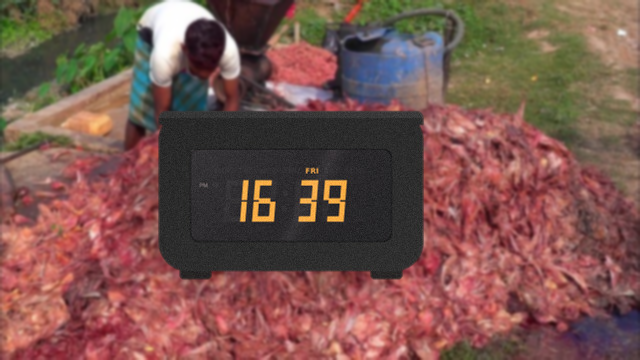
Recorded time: 16:39
